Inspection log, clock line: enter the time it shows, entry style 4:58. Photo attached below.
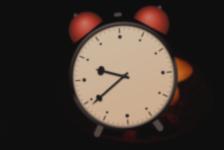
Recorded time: 9:39
